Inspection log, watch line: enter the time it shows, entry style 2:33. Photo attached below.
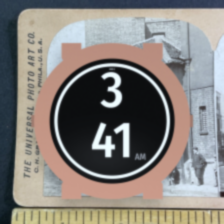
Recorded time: 3:41
